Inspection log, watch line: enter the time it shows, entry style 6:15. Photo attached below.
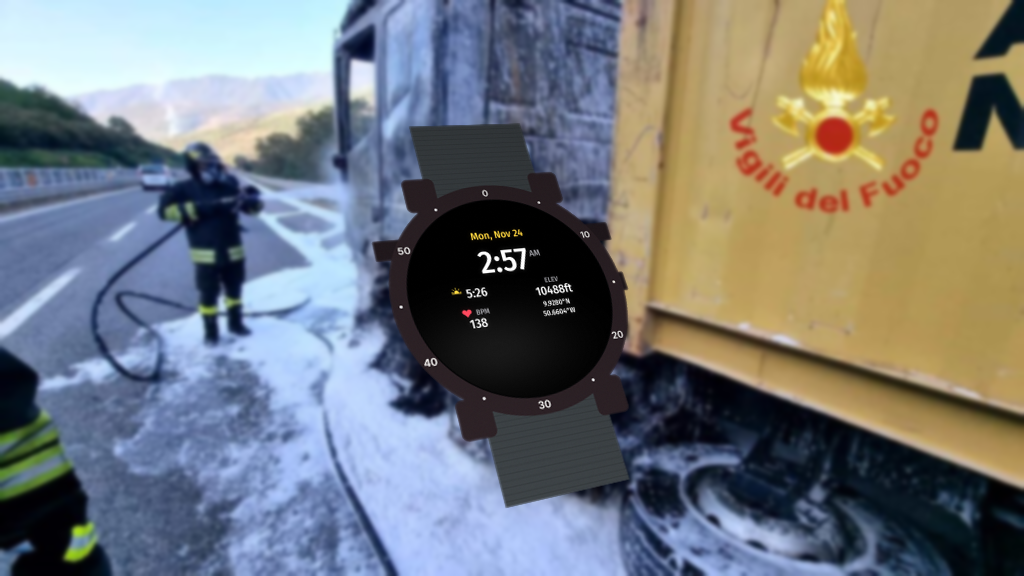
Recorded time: 2:57
